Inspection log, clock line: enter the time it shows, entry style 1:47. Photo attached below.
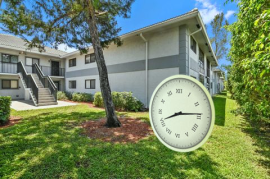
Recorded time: 8:14
